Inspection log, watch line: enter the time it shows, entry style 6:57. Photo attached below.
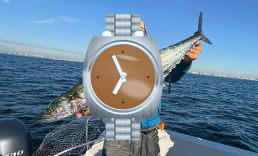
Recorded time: 6:56
